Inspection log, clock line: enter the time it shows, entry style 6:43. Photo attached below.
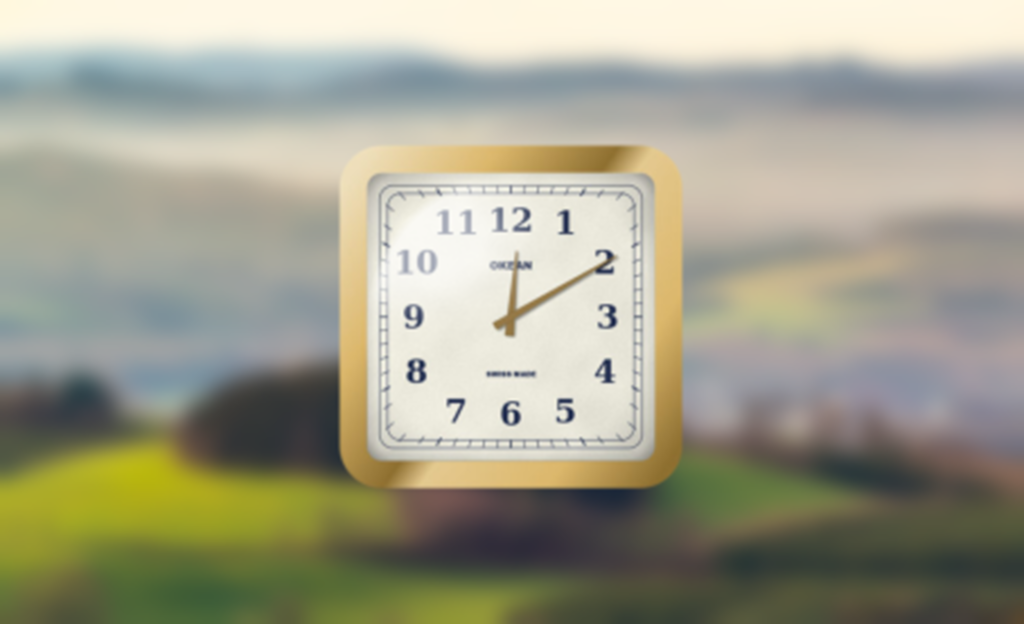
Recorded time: 12:10
